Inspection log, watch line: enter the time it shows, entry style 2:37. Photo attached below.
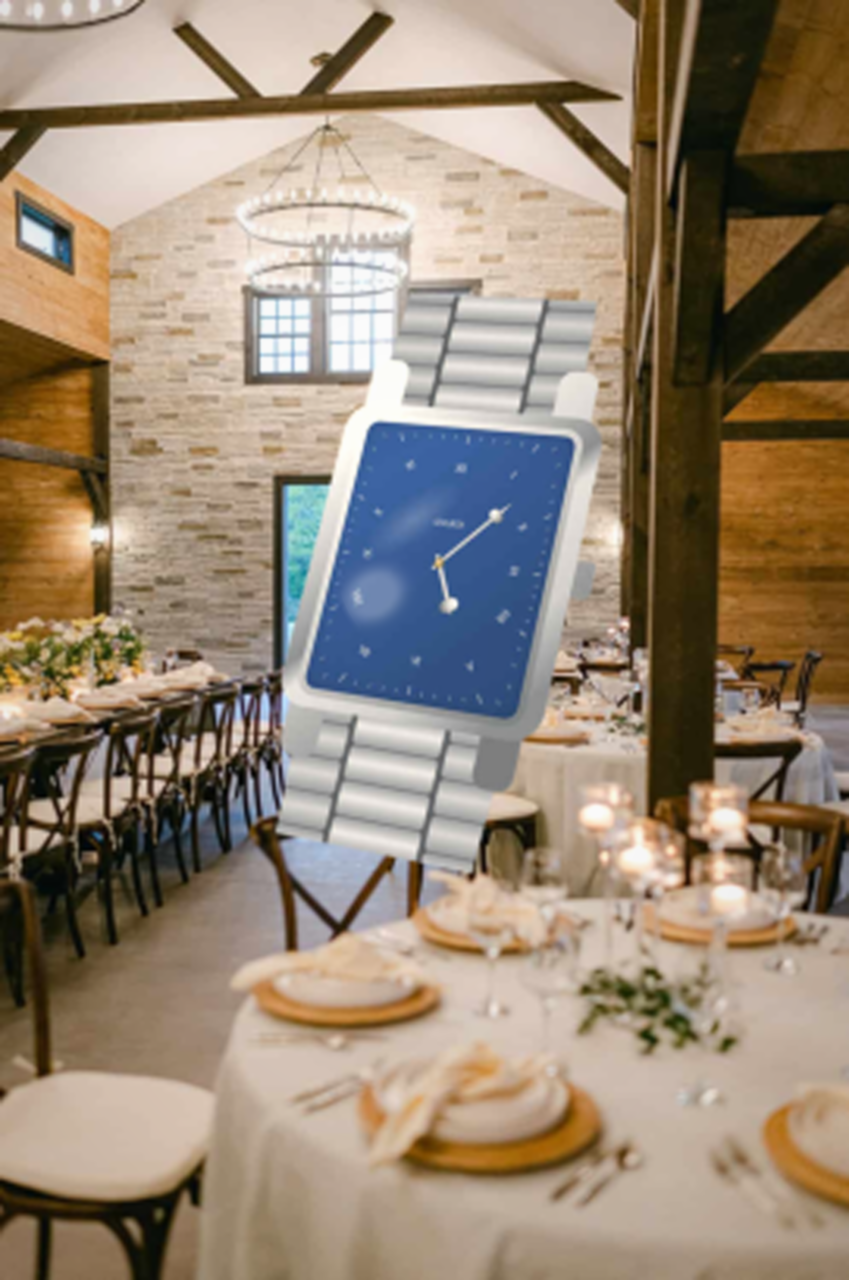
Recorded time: 5:07
